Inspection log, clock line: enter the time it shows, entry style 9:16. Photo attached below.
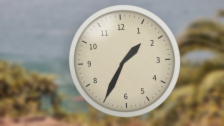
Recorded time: 1:35
